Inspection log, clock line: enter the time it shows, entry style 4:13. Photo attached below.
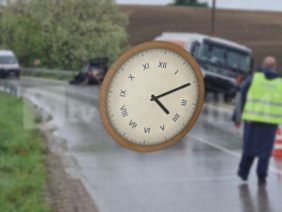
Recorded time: 4:10
